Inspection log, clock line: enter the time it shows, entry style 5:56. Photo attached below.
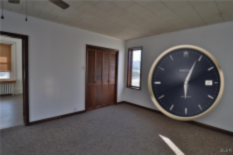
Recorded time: 6:04
